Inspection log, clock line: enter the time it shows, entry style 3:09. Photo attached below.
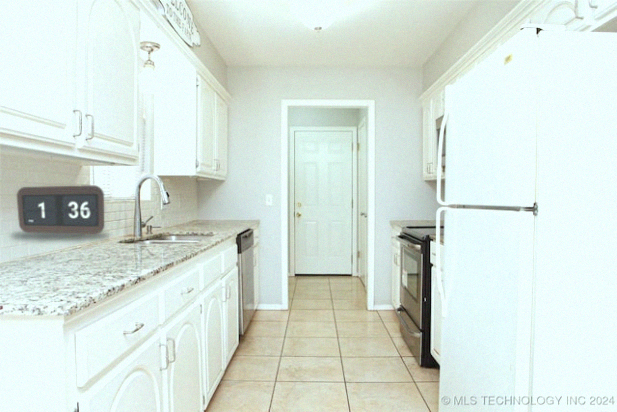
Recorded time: 1:36
